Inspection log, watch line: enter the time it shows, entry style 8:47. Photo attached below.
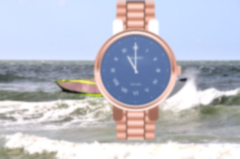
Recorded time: 11:00
